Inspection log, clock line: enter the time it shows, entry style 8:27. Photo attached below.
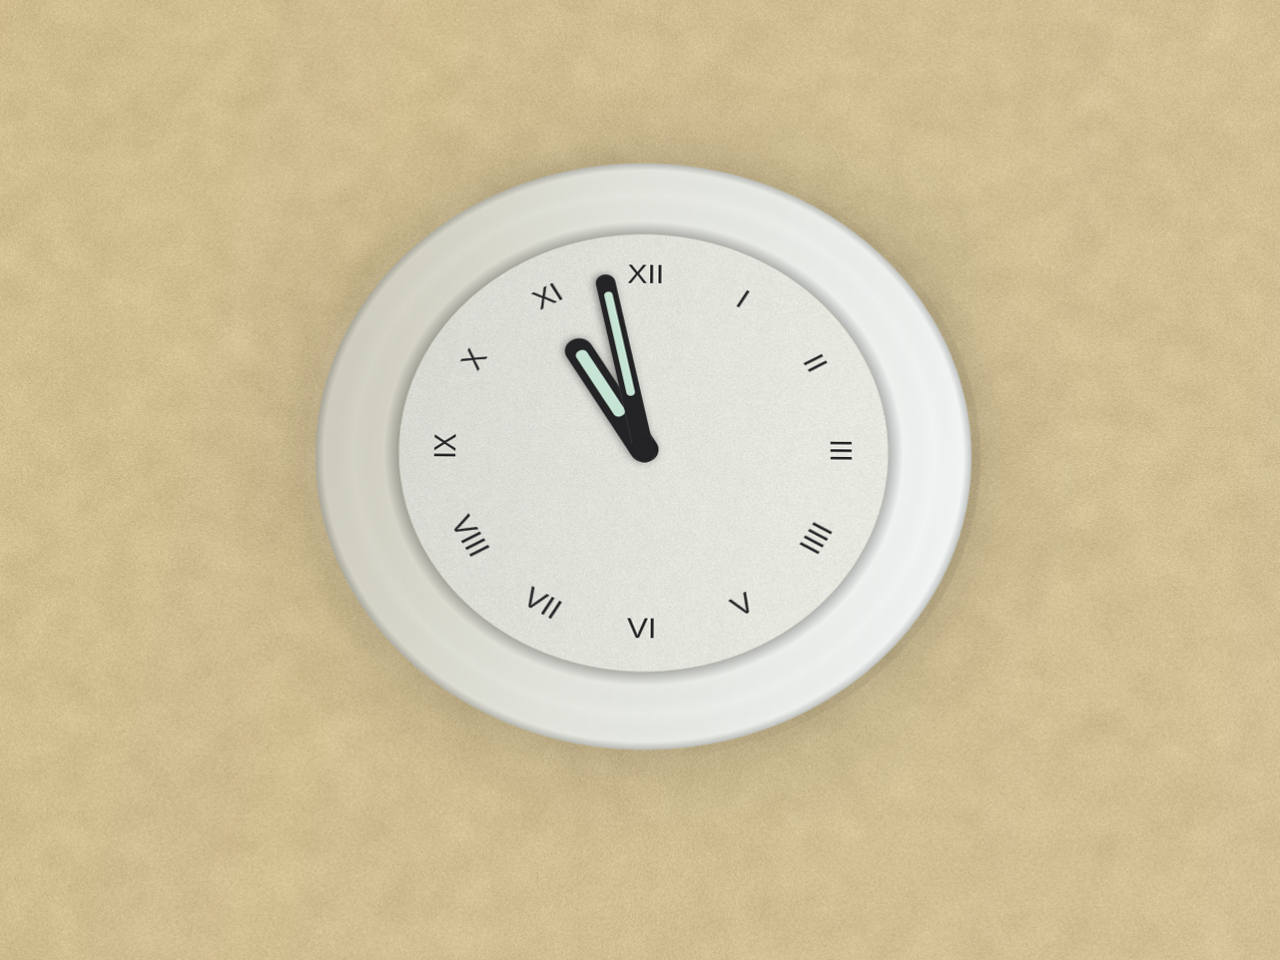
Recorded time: 10:58
